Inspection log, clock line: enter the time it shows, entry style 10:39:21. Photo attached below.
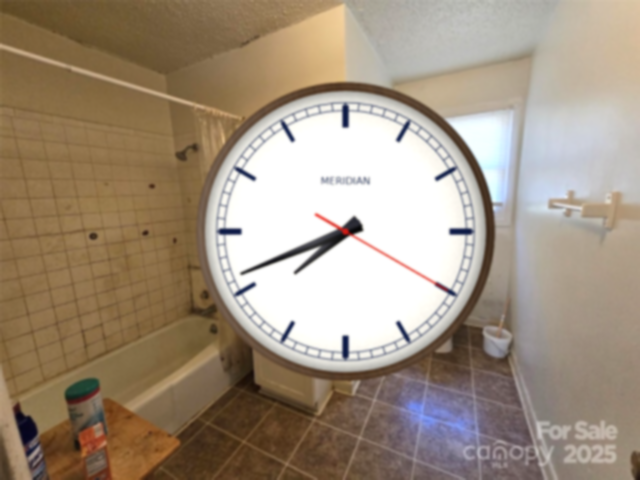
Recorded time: 7:41:20
